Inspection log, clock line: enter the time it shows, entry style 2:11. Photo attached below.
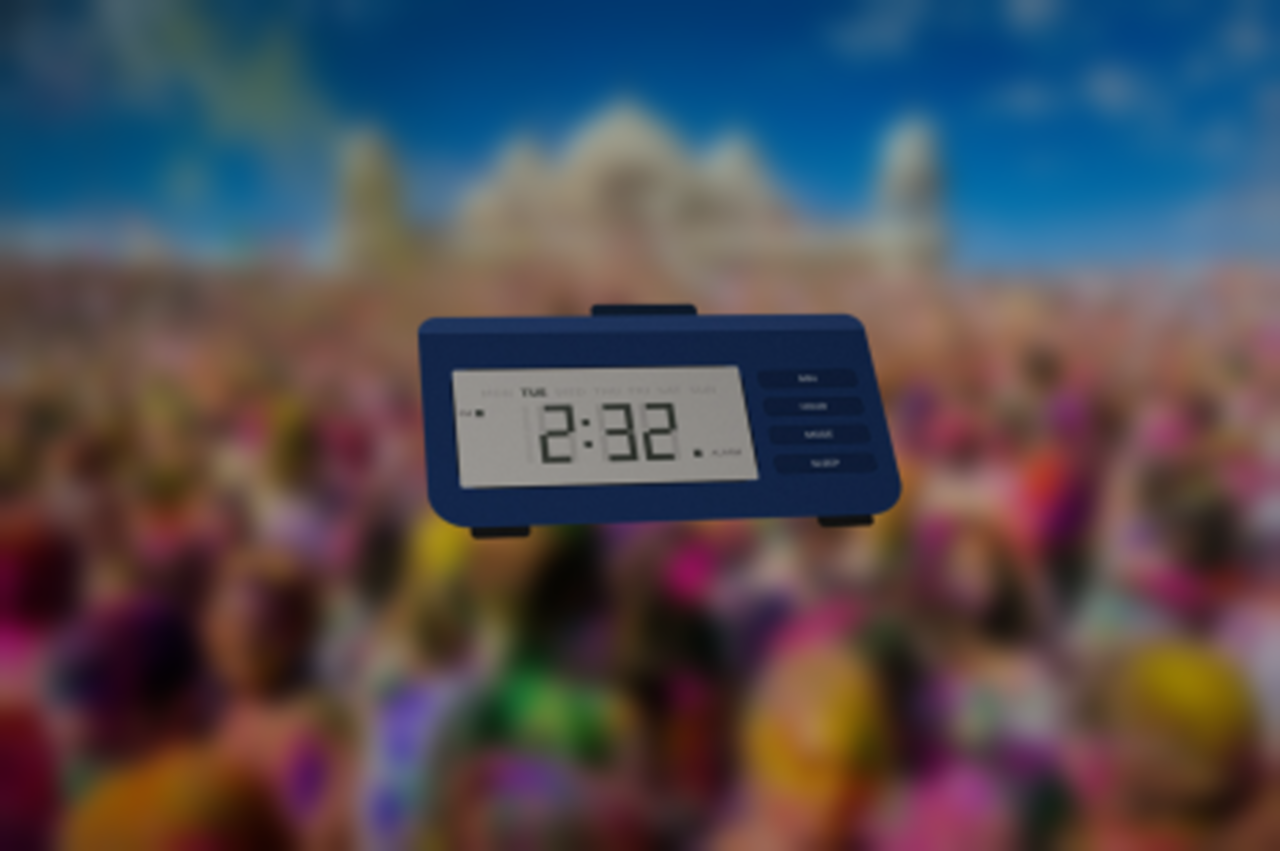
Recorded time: 2:32
